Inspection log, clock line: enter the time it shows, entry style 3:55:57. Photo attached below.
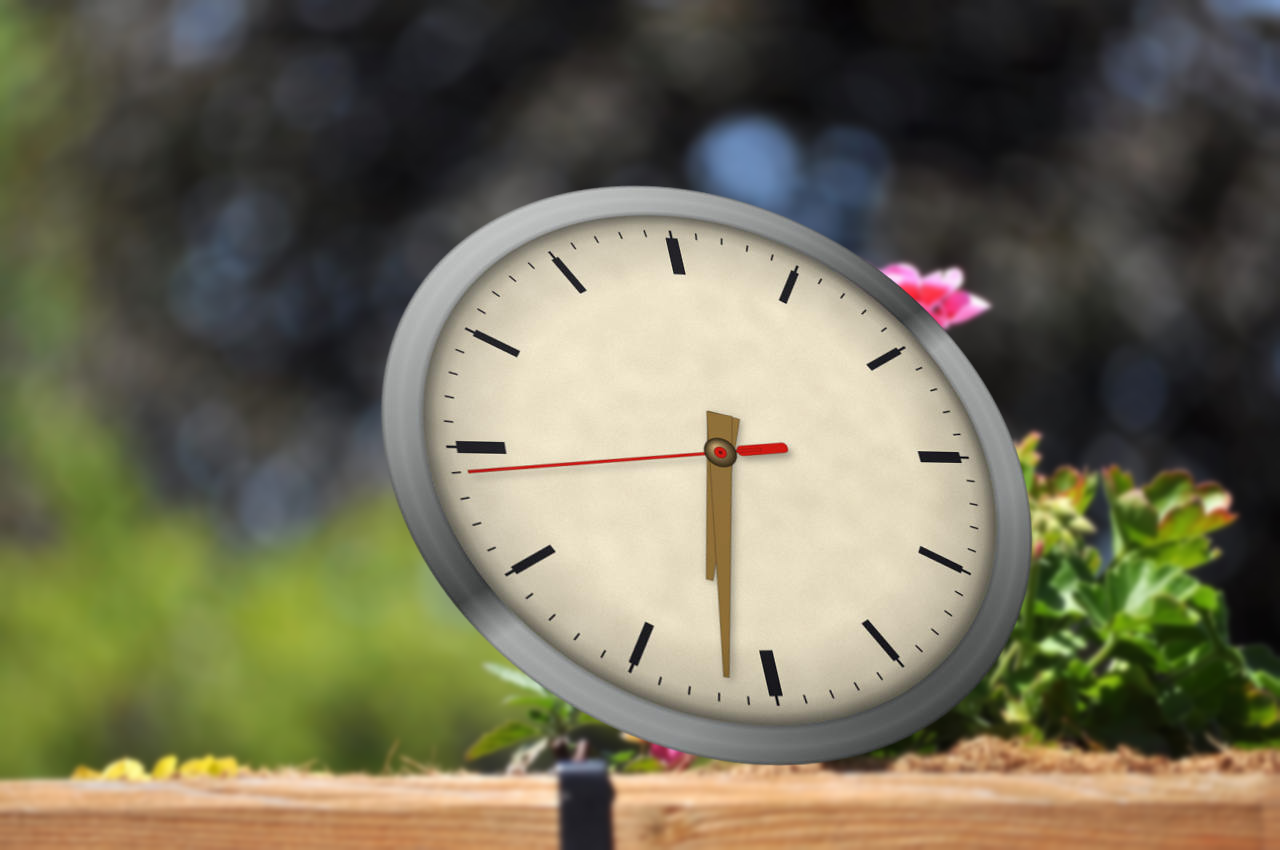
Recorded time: 6:31:44
